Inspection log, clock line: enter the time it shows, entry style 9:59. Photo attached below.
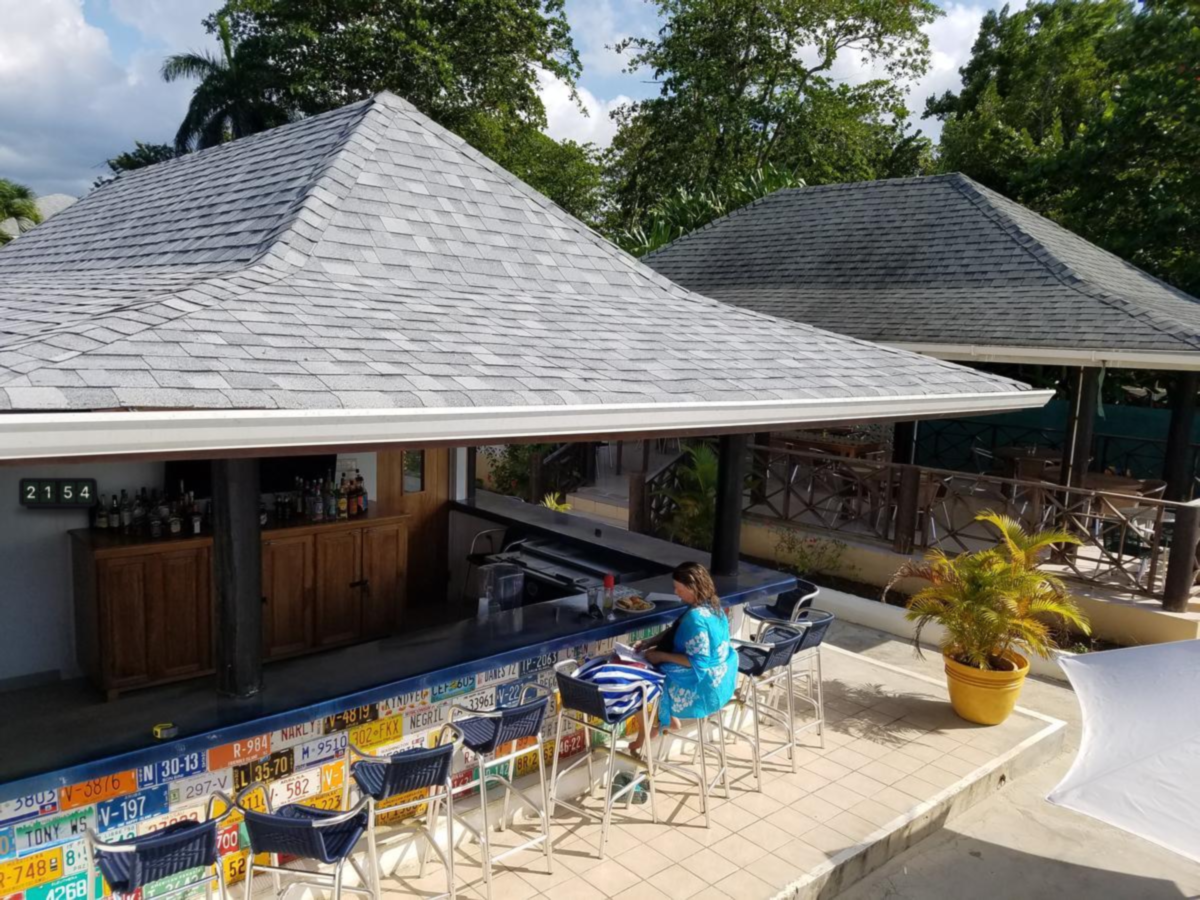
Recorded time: 21:54
